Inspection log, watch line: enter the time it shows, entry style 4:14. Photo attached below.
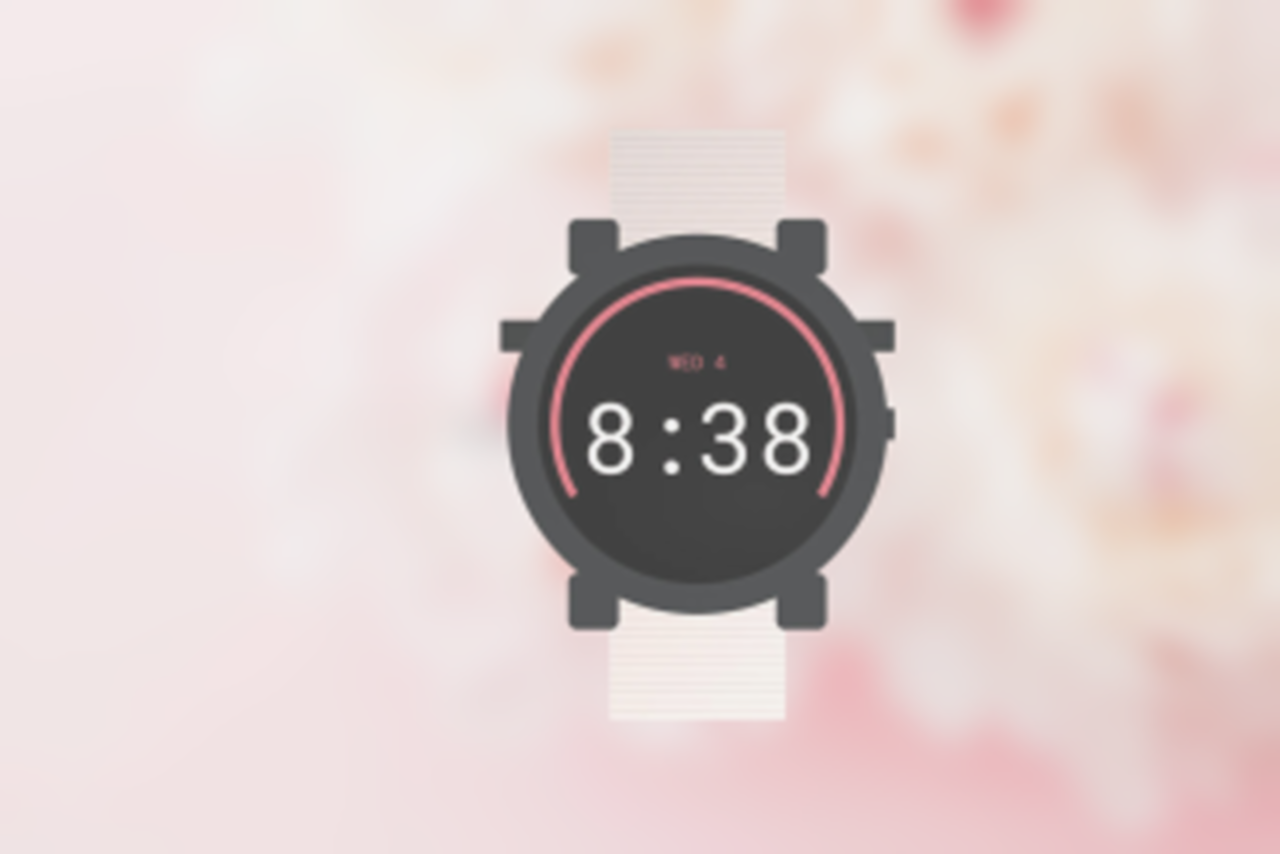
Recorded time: 8:38
